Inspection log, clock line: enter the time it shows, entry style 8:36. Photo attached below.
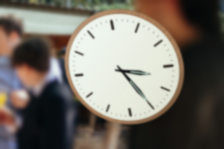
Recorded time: 3:25
